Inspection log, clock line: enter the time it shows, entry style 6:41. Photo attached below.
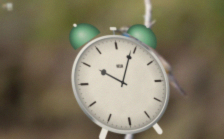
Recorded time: 10:04
